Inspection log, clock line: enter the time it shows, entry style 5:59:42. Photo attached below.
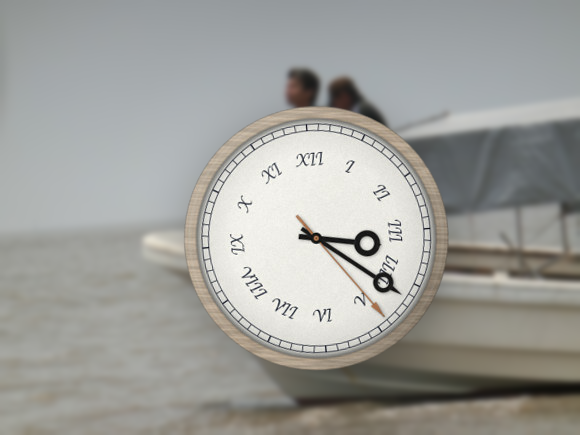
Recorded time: 3:21:24
